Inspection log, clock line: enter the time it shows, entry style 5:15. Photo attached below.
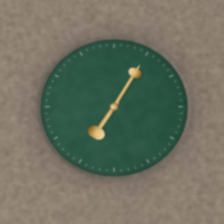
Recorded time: 7:05
